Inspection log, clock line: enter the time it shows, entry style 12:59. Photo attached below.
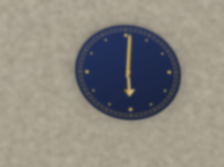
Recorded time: 6:01
